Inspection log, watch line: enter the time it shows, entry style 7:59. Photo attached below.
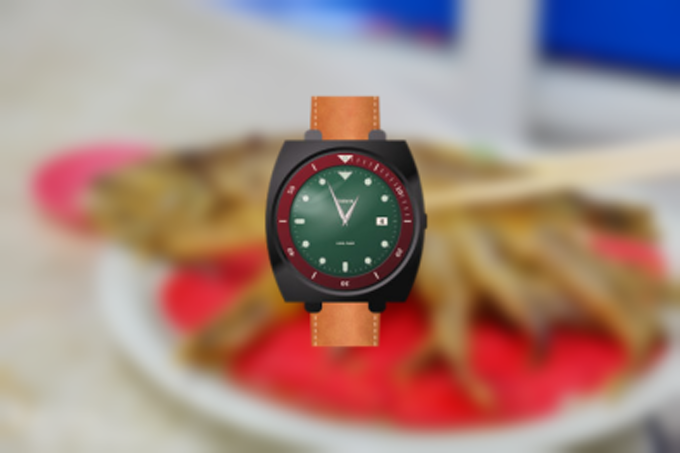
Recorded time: 12:56
